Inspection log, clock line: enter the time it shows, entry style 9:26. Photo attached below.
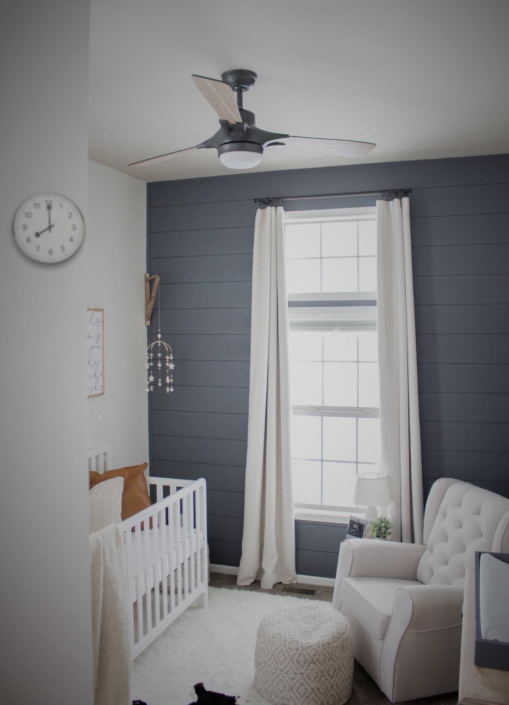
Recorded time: 8:00
